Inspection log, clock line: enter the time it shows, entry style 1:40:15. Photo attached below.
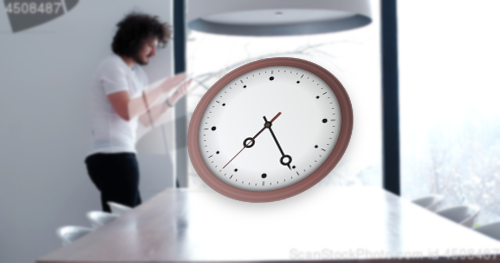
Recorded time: 7:25:37
